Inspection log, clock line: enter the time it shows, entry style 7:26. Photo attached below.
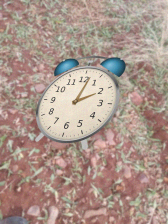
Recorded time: 2:02
